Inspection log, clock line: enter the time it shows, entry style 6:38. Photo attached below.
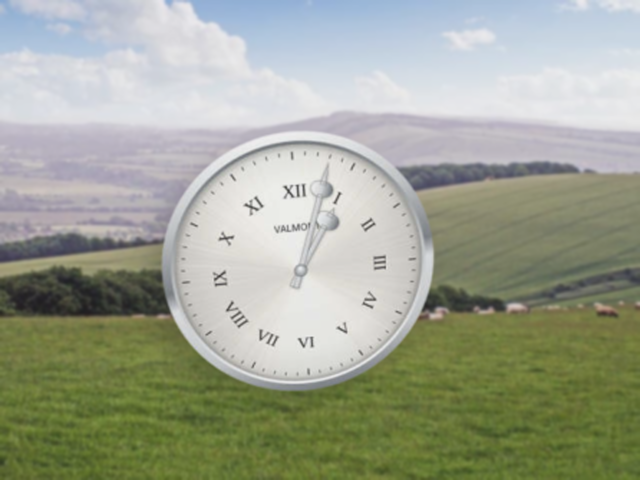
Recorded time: 1:03
